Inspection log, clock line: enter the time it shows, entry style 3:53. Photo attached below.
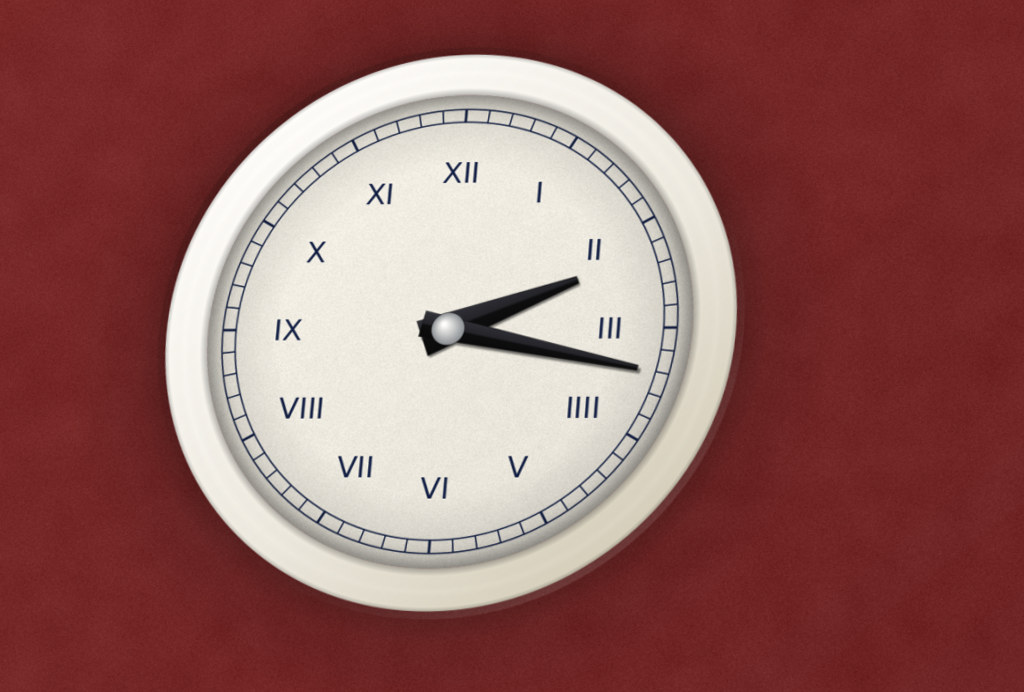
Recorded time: 2:17
